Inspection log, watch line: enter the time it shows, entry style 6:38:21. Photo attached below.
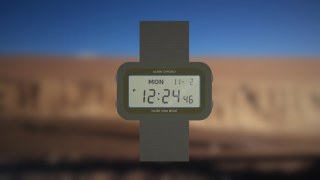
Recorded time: 12:24:46
